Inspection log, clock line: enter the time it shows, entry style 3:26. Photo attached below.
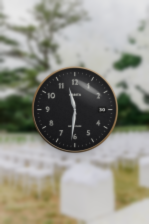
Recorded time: 11:31
